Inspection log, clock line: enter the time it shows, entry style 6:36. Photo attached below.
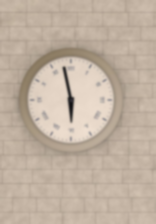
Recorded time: 5:58
